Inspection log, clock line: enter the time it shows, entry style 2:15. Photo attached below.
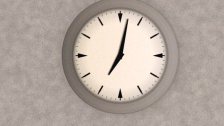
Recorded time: 7:02
